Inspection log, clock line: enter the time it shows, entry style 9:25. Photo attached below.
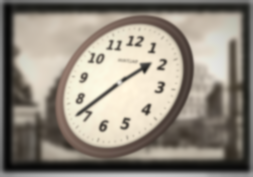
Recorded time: 1:37
